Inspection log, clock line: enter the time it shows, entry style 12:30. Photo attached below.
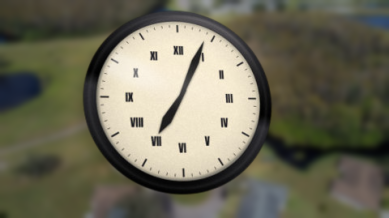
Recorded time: 7:04
